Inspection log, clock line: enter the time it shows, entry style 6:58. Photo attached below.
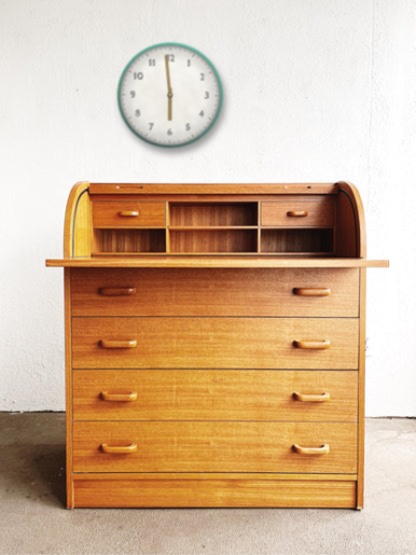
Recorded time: 5:59
